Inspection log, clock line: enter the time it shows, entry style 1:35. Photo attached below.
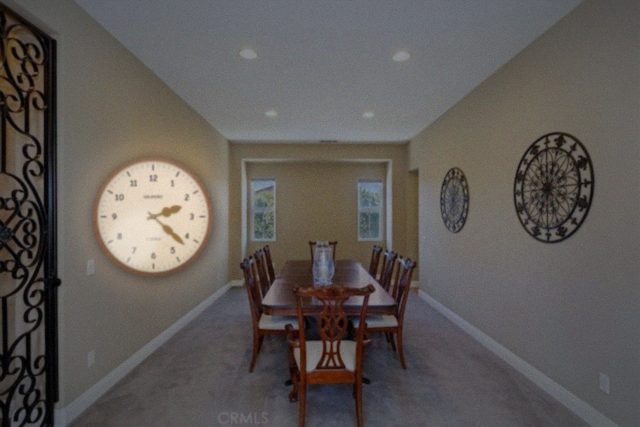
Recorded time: 2:22
